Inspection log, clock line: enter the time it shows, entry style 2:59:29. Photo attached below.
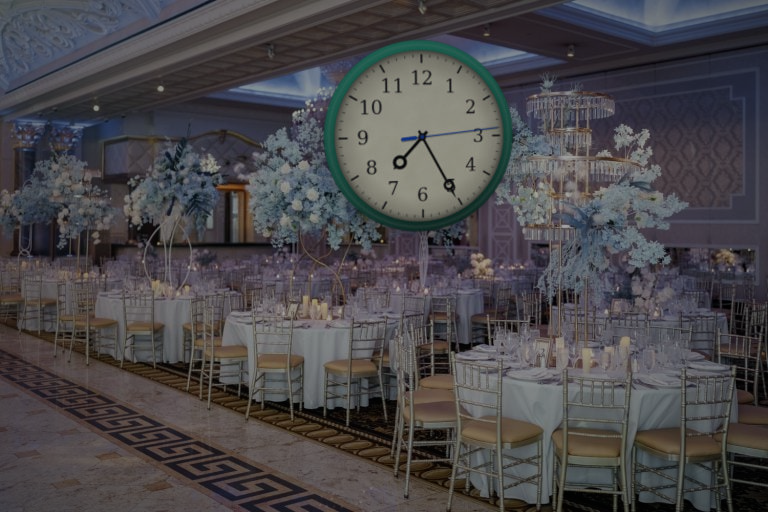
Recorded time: 7:25:14
